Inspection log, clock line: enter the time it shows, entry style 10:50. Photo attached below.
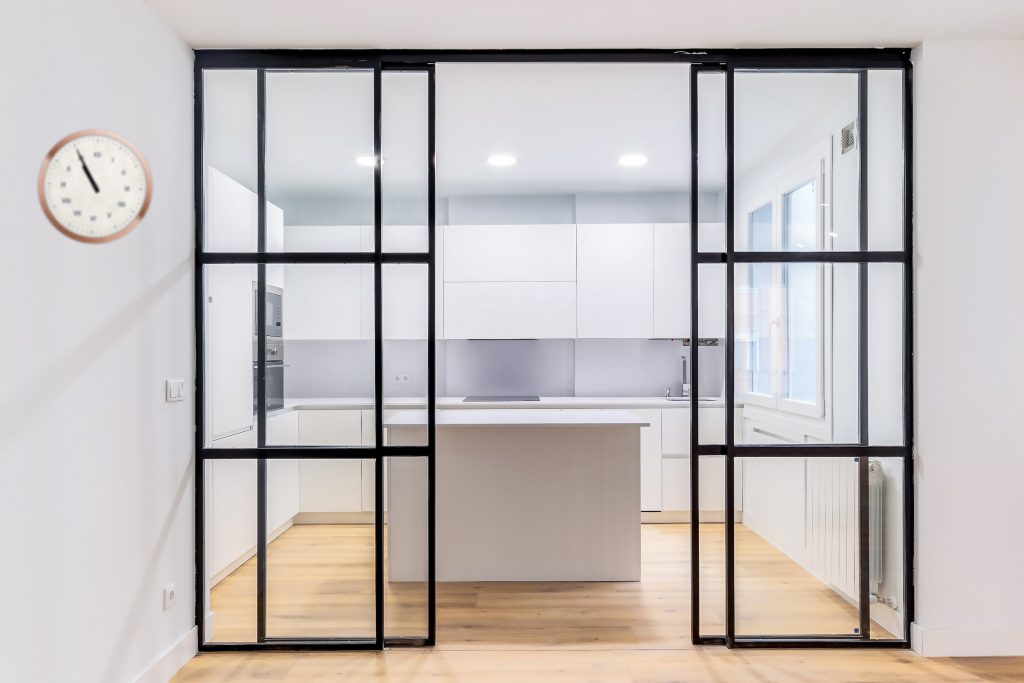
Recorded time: 10:55
